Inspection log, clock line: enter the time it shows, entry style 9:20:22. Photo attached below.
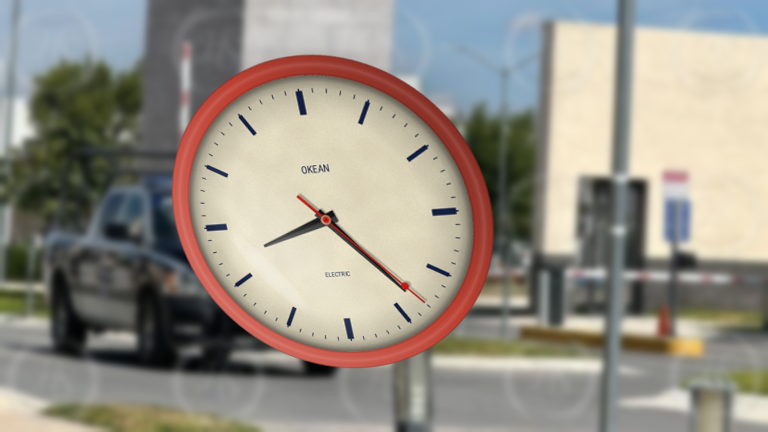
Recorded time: 8:23:23
